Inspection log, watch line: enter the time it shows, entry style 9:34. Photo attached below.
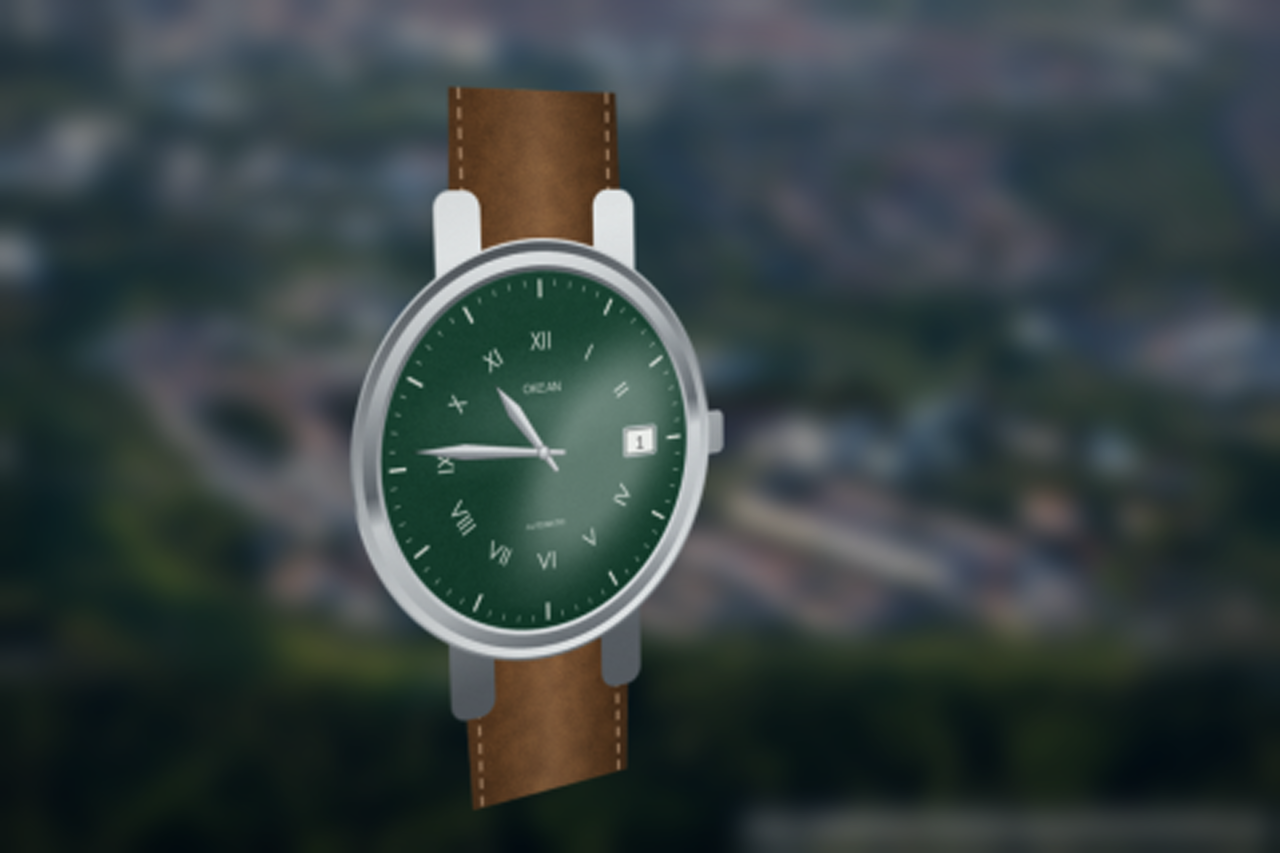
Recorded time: 10:46
